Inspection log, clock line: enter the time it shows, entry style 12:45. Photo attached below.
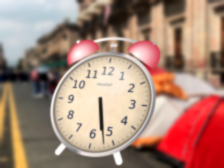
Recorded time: 5:27
